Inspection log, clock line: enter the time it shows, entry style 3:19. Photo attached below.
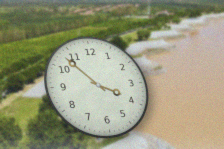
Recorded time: 3:53
